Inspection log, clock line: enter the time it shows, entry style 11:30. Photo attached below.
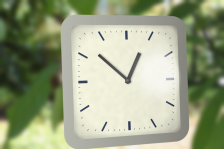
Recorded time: 12:52
